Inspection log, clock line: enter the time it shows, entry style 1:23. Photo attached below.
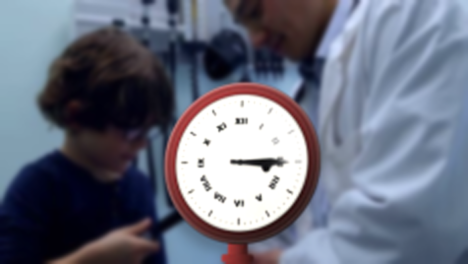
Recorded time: 3:15
